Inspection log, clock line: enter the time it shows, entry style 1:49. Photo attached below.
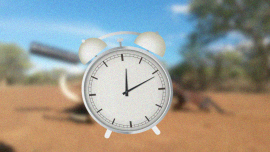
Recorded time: 12:11
